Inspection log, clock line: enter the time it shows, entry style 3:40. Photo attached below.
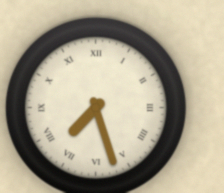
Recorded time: 7:27
